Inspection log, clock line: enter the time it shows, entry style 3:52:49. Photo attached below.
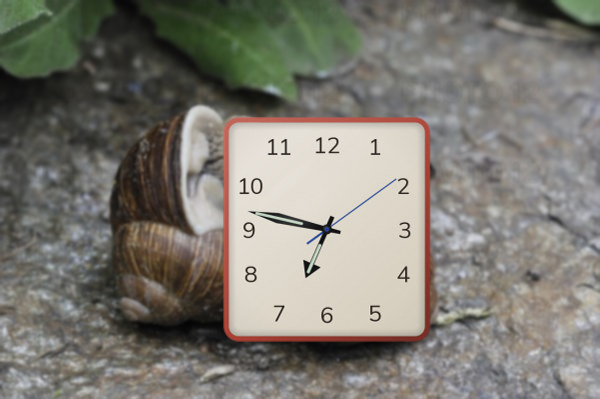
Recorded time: 6:47:09
